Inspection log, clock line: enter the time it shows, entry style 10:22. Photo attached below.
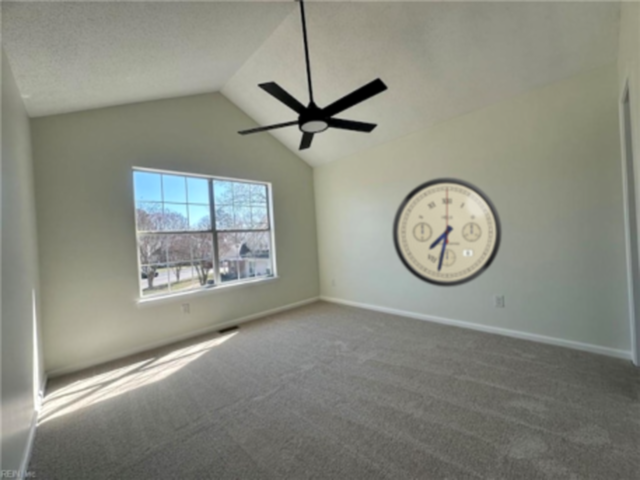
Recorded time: 7:32
